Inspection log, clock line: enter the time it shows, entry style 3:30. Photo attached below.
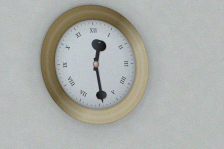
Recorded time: 12:29
